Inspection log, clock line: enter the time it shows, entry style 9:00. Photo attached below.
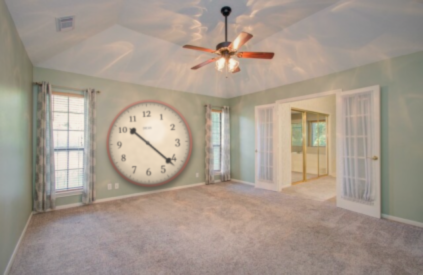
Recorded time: 10:22
